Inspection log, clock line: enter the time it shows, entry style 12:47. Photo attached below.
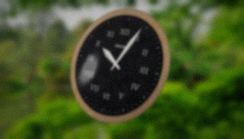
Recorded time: 10:04
